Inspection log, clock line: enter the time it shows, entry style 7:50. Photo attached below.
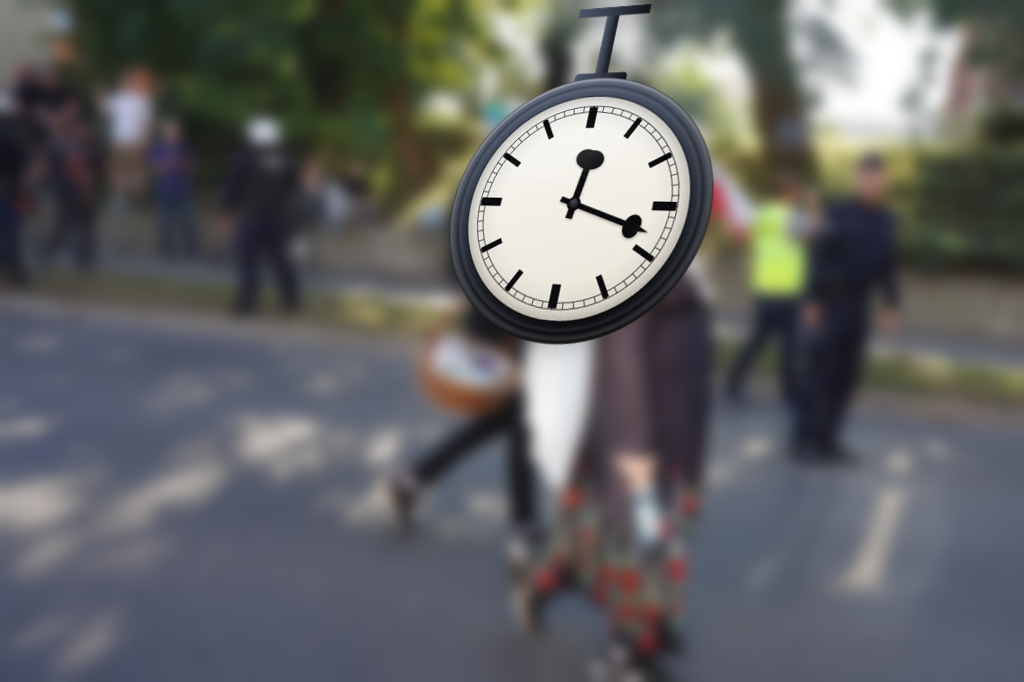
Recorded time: 12:18
